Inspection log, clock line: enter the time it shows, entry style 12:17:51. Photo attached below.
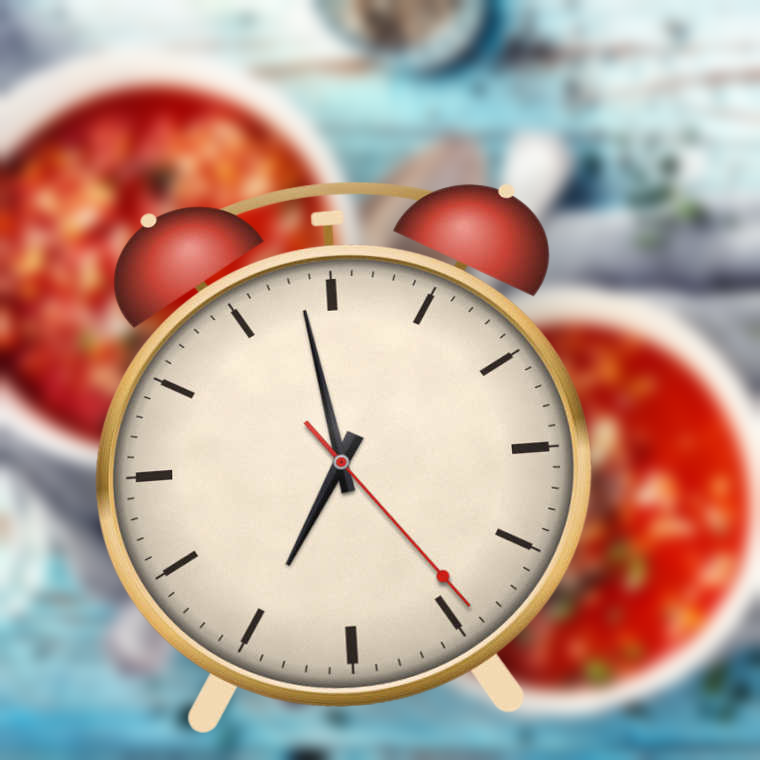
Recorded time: 6:58:24
